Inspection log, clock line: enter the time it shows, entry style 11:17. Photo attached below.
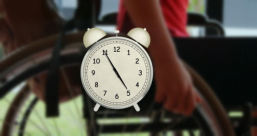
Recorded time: 4:55
